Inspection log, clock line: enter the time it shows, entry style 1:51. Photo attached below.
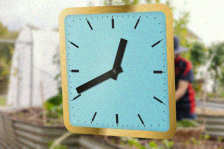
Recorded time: 12:41
